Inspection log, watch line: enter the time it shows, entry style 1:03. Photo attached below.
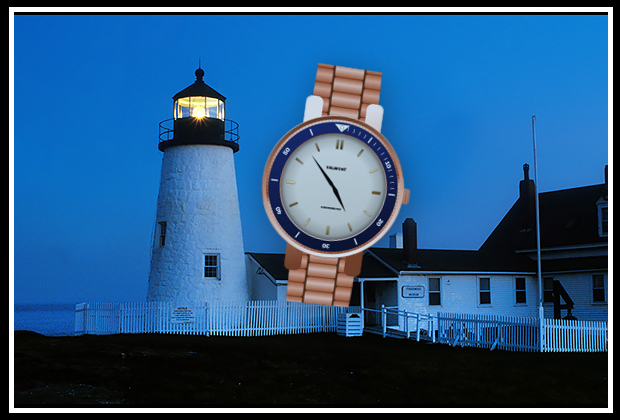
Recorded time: 4:53
